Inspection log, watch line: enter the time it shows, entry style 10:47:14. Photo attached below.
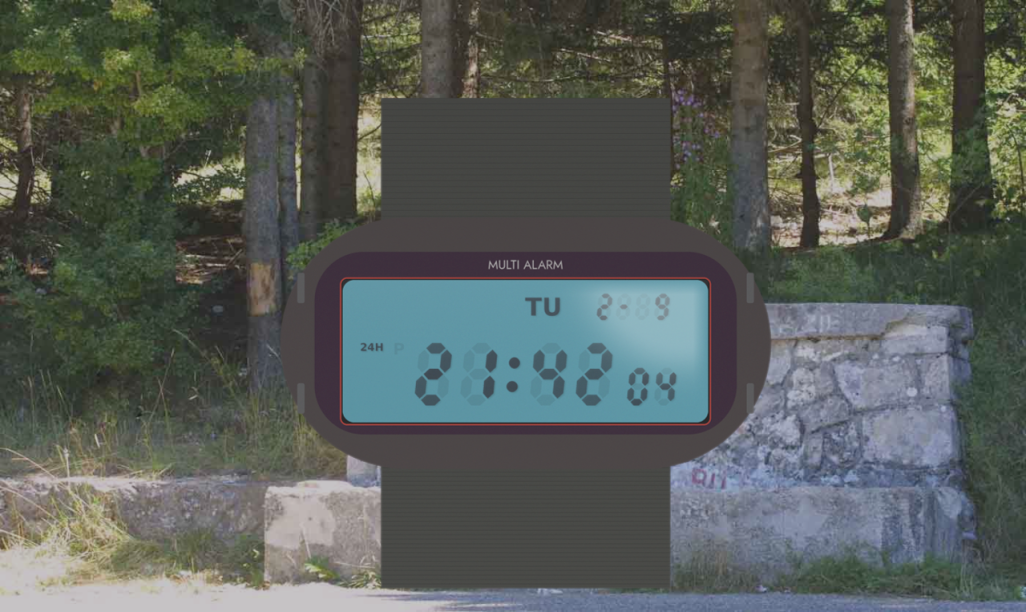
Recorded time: 21:42:04
